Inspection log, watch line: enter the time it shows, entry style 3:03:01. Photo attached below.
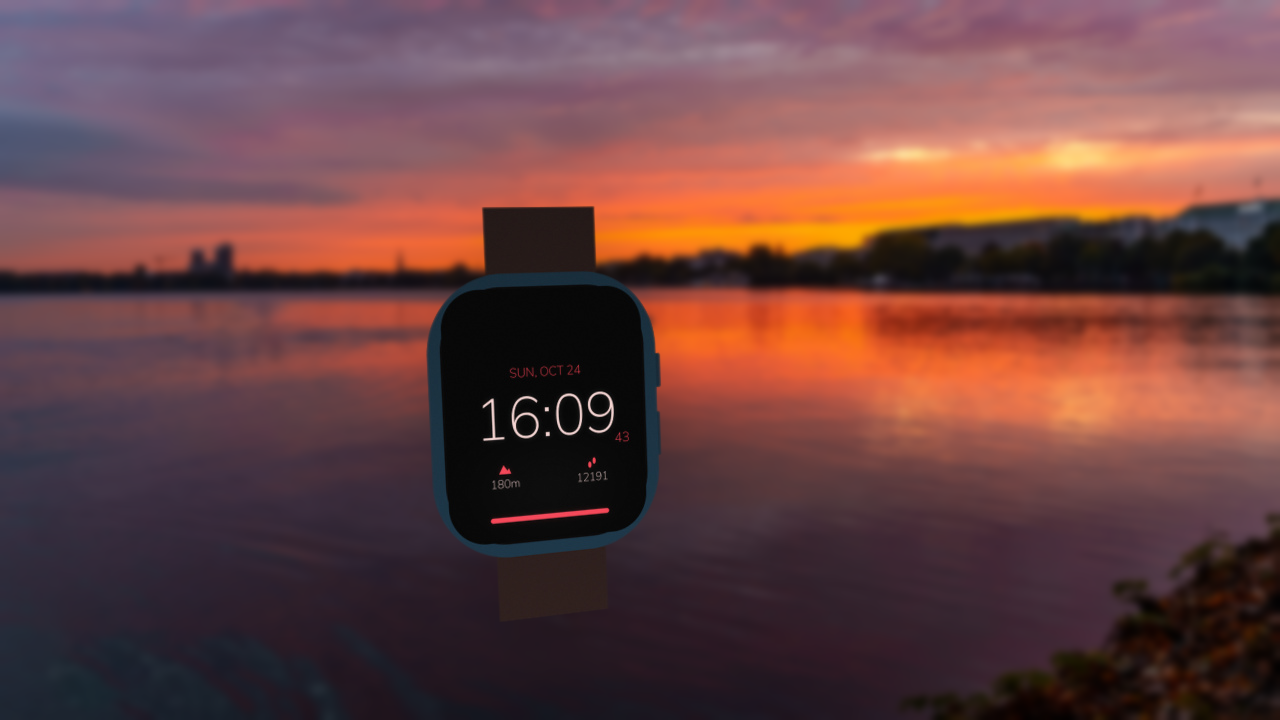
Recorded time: 16:09:43
